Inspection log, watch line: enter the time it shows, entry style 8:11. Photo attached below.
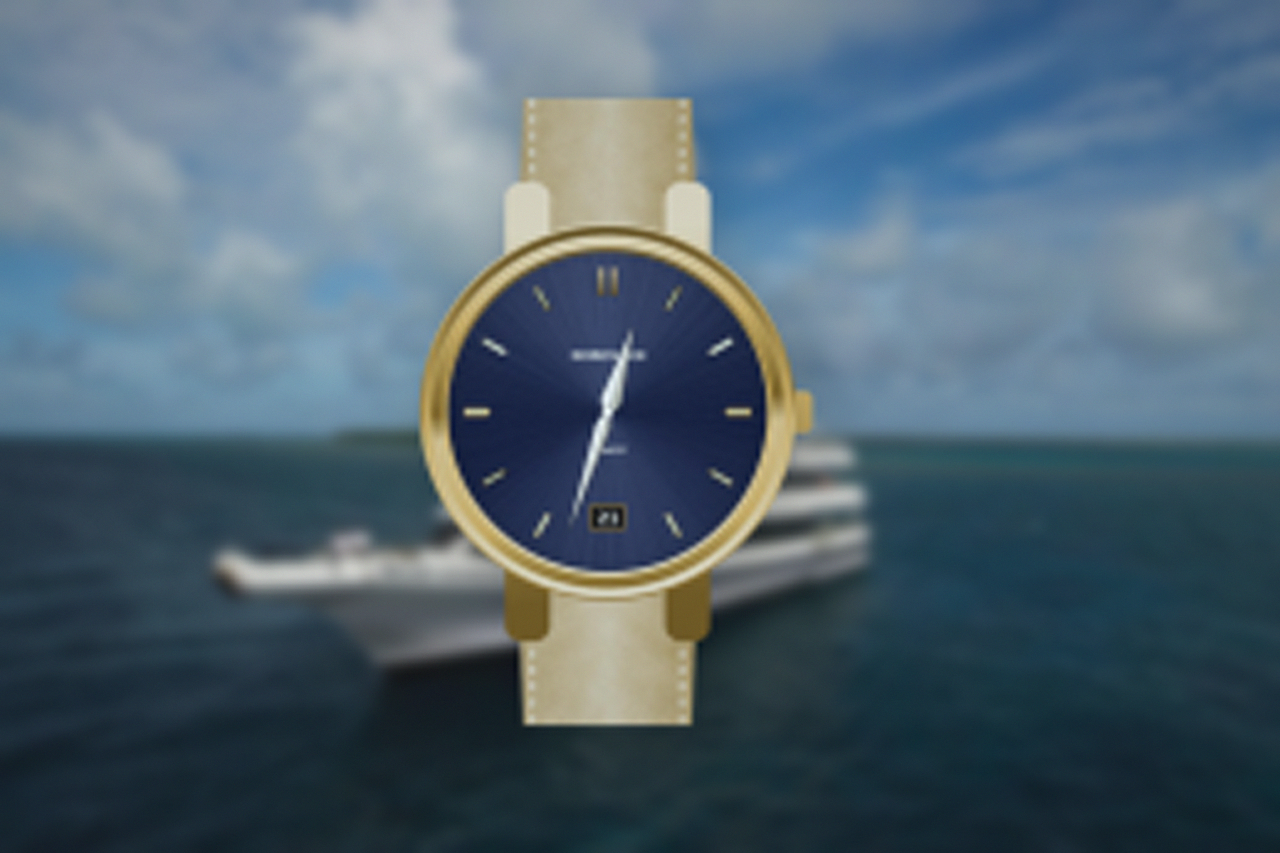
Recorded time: 12:33
